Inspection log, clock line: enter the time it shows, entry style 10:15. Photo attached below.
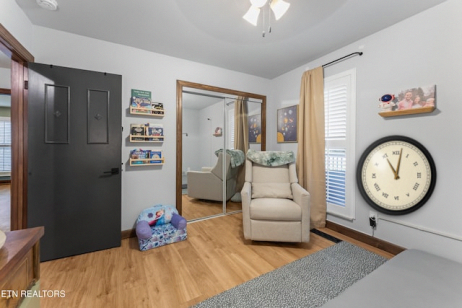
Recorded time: 11:02
